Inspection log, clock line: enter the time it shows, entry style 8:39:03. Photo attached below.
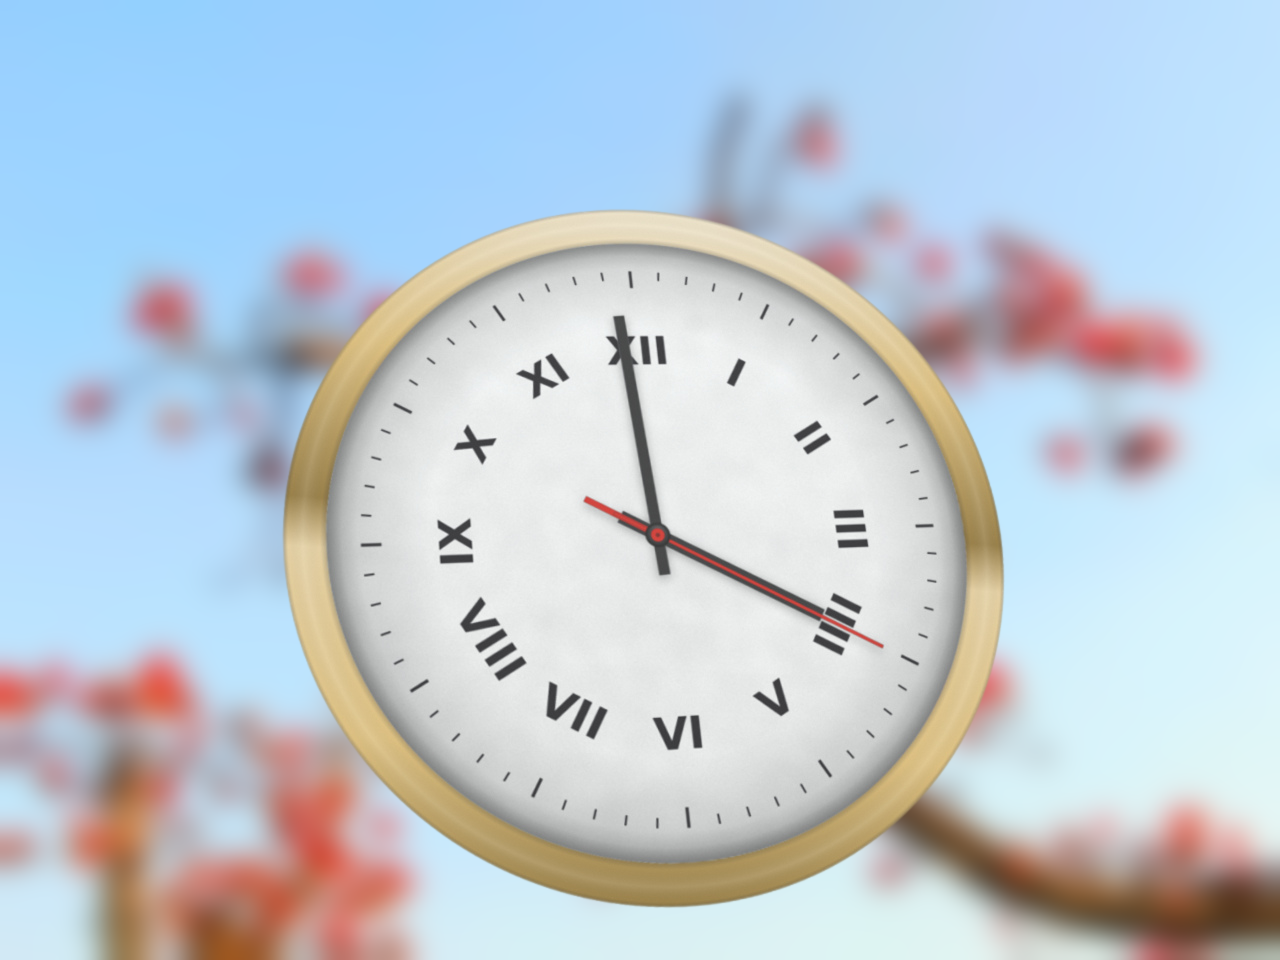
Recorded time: 3:59:20
